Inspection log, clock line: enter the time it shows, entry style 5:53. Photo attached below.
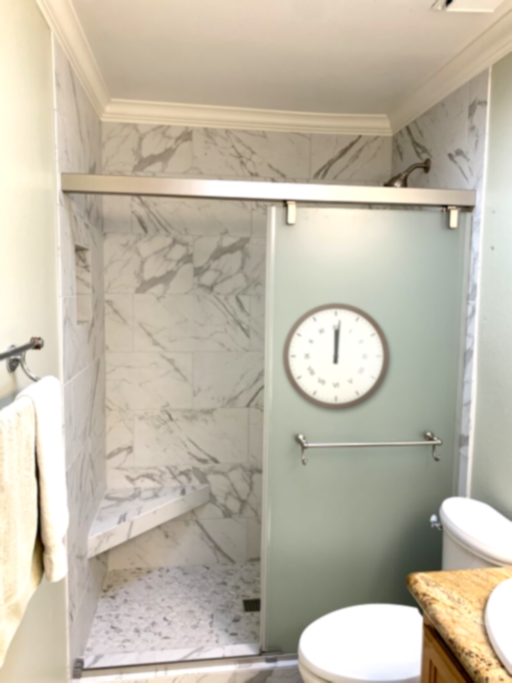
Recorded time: 12:01
